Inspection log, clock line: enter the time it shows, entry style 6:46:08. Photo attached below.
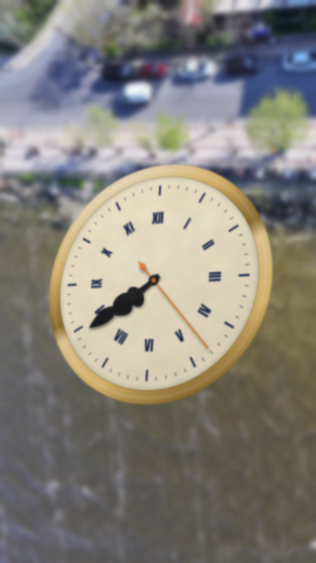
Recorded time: 7:39:23
